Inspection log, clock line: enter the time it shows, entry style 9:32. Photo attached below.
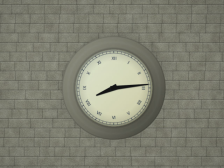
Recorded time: 8:14
